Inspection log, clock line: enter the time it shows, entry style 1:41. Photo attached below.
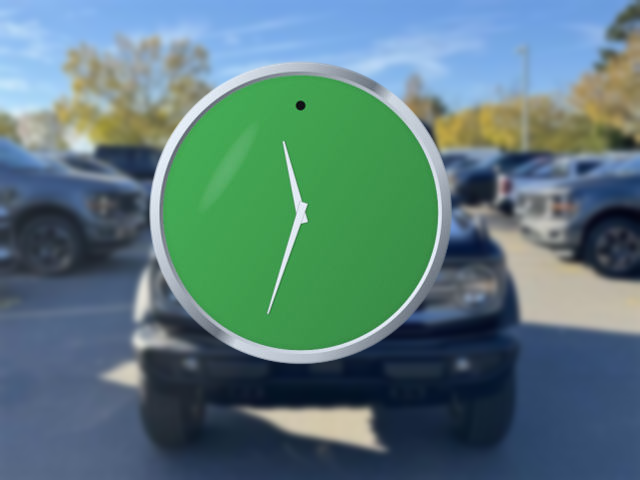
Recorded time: 11:33
